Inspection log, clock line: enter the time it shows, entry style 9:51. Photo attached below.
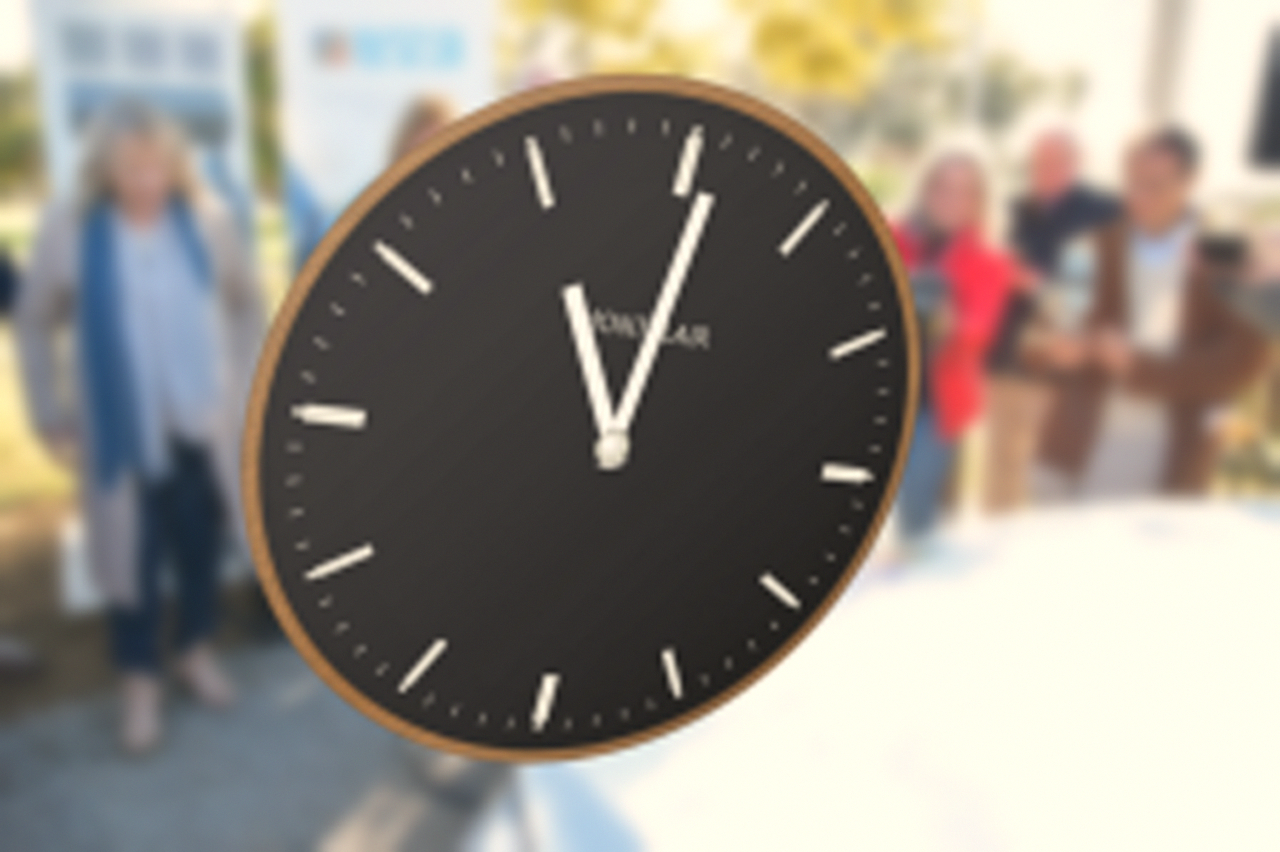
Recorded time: 11:01
